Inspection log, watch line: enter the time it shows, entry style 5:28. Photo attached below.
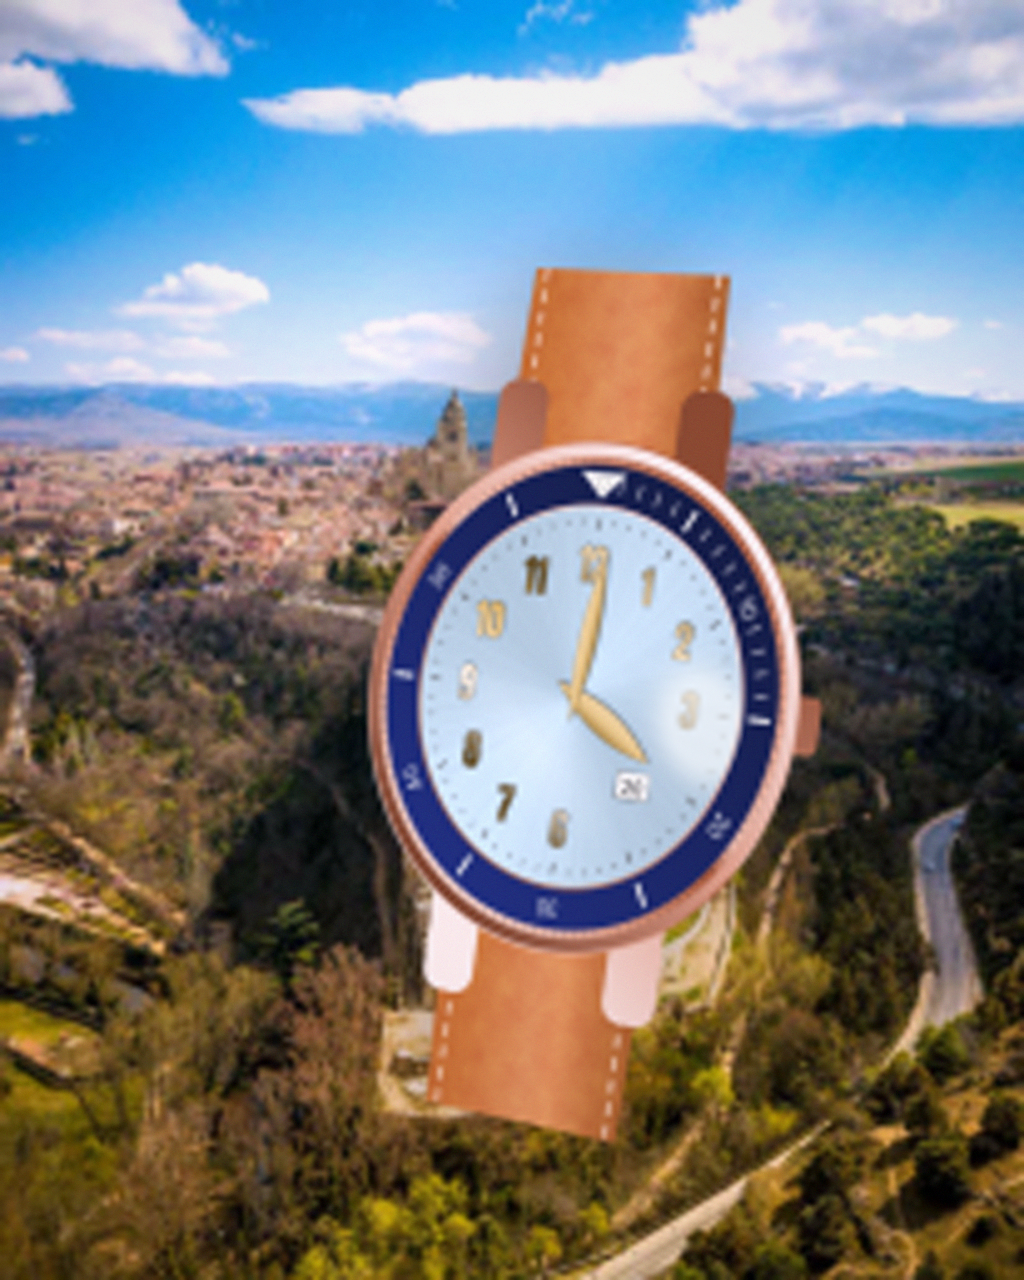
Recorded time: 4:01
